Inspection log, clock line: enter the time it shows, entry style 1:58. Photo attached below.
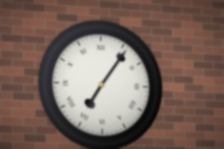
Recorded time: 7:06
